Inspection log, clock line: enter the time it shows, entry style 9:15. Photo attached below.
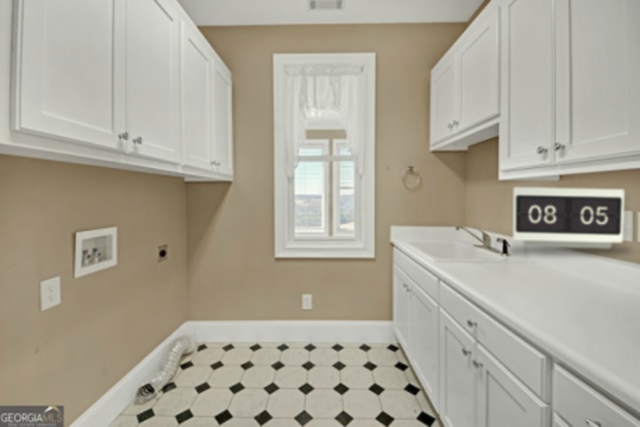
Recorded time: 8:05
